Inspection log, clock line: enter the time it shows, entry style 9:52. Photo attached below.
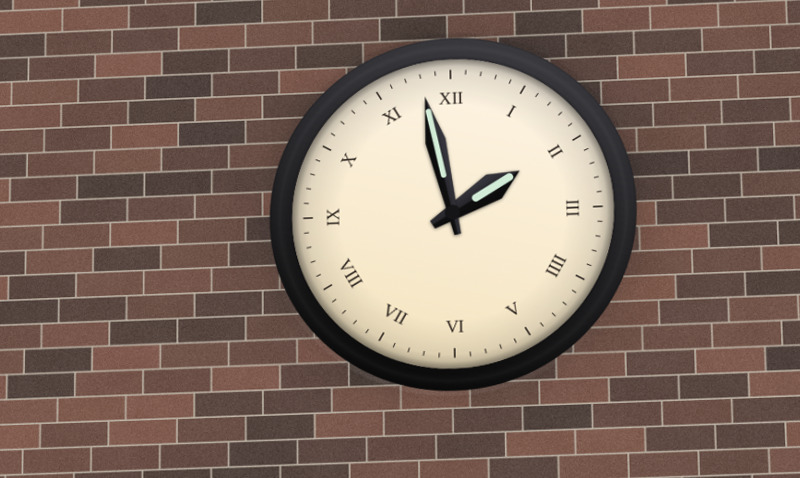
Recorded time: 1:58
